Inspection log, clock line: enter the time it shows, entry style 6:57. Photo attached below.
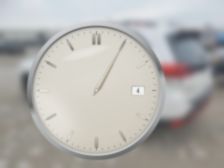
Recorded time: 1:05
